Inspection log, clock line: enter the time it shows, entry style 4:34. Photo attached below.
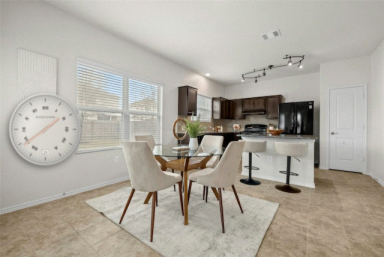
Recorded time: 1:39
